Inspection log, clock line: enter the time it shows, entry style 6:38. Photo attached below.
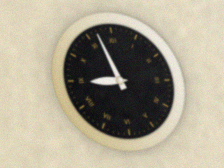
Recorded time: 8:57
